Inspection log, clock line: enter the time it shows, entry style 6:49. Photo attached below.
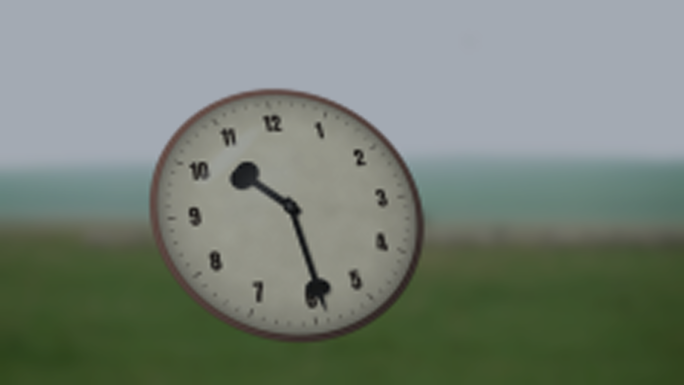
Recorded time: 10:29
